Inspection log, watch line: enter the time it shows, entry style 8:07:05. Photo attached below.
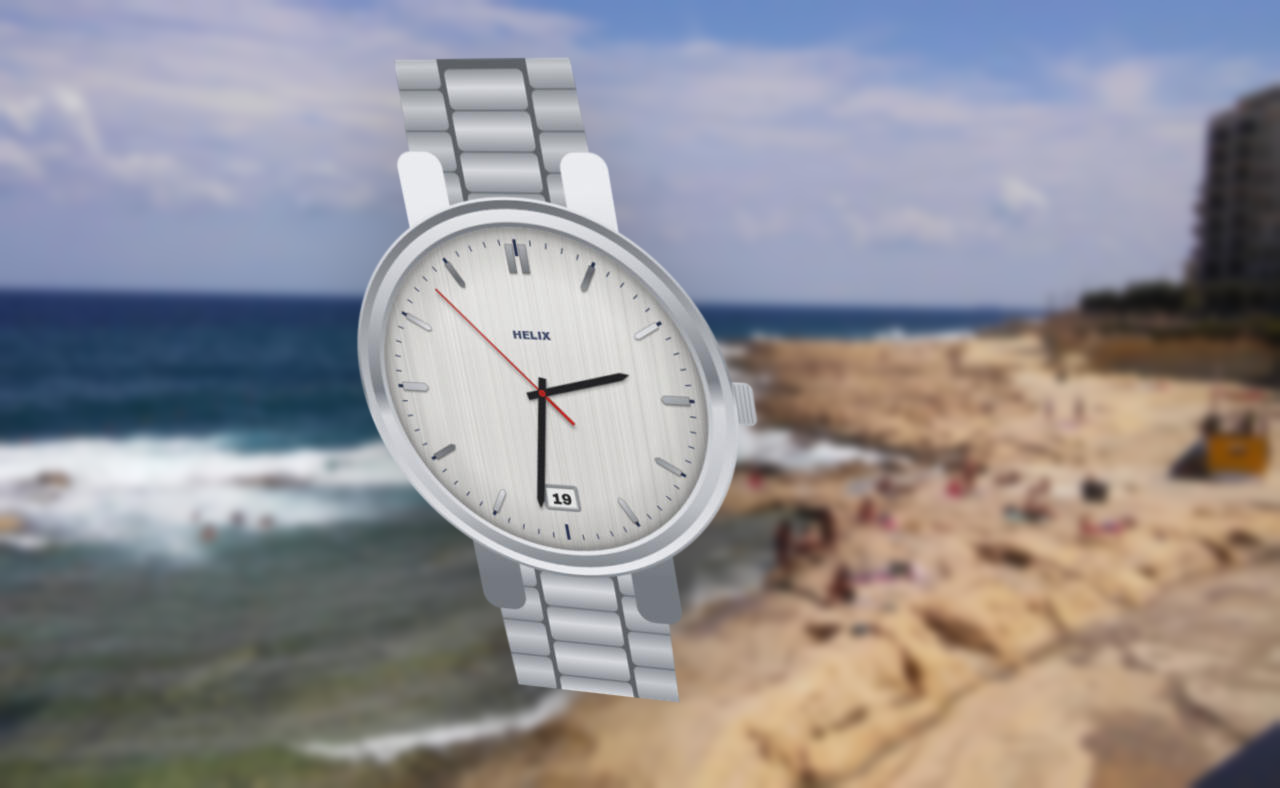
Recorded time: 2:31:53
